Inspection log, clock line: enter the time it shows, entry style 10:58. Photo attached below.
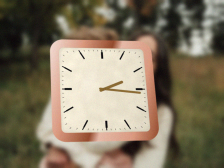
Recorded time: 2:16
